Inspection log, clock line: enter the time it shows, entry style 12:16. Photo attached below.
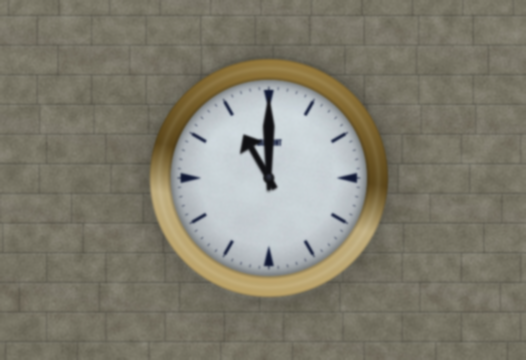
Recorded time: 11:00
